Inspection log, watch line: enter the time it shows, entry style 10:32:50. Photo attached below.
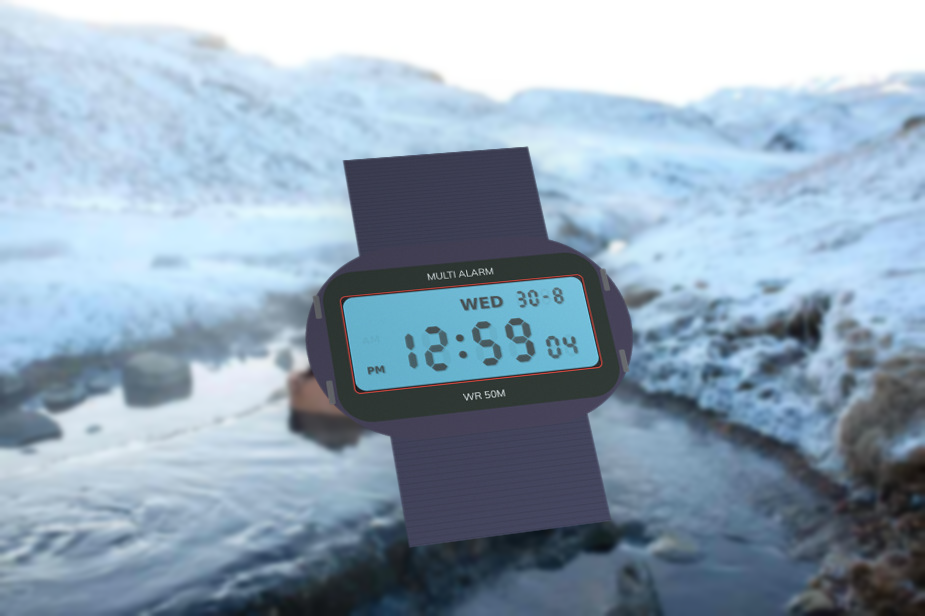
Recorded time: 12:59:04
